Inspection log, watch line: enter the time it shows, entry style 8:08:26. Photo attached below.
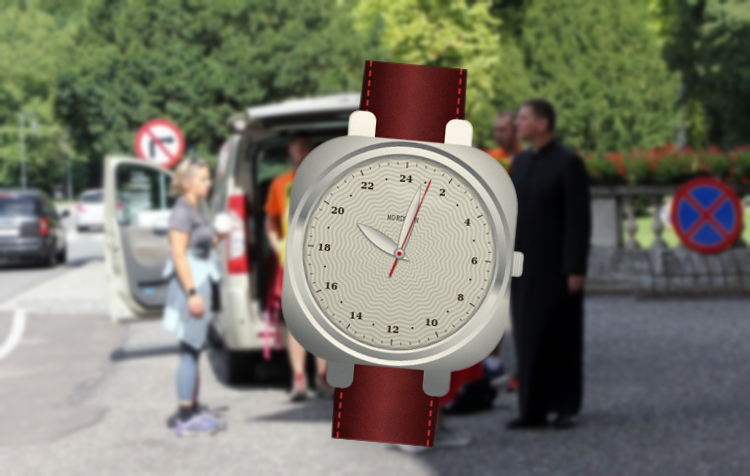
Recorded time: 20:02:03
